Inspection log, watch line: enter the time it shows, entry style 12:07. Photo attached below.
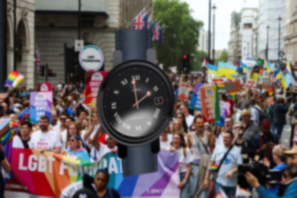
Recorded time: 1:59
